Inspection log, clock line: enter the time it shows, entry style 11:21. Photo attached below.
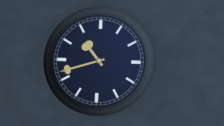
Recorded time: 10:42
